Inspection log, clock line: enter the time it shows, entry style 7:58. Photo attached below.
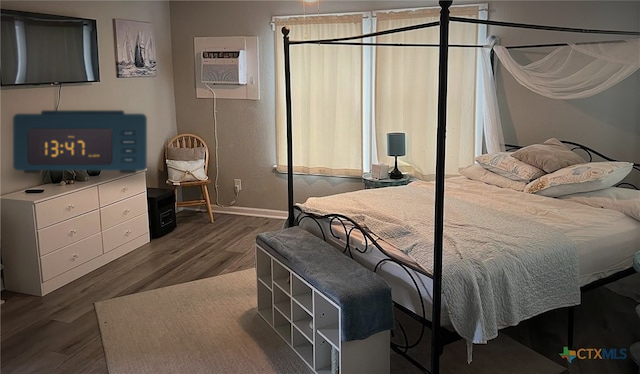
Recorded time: 13:47
